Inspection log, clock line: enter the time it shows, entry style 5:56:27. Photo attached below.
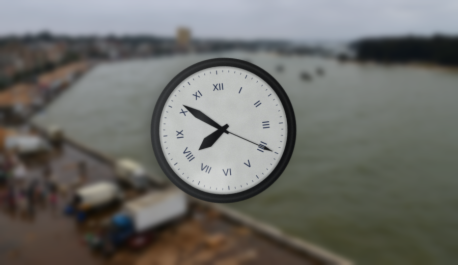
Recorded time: 7:51:20
